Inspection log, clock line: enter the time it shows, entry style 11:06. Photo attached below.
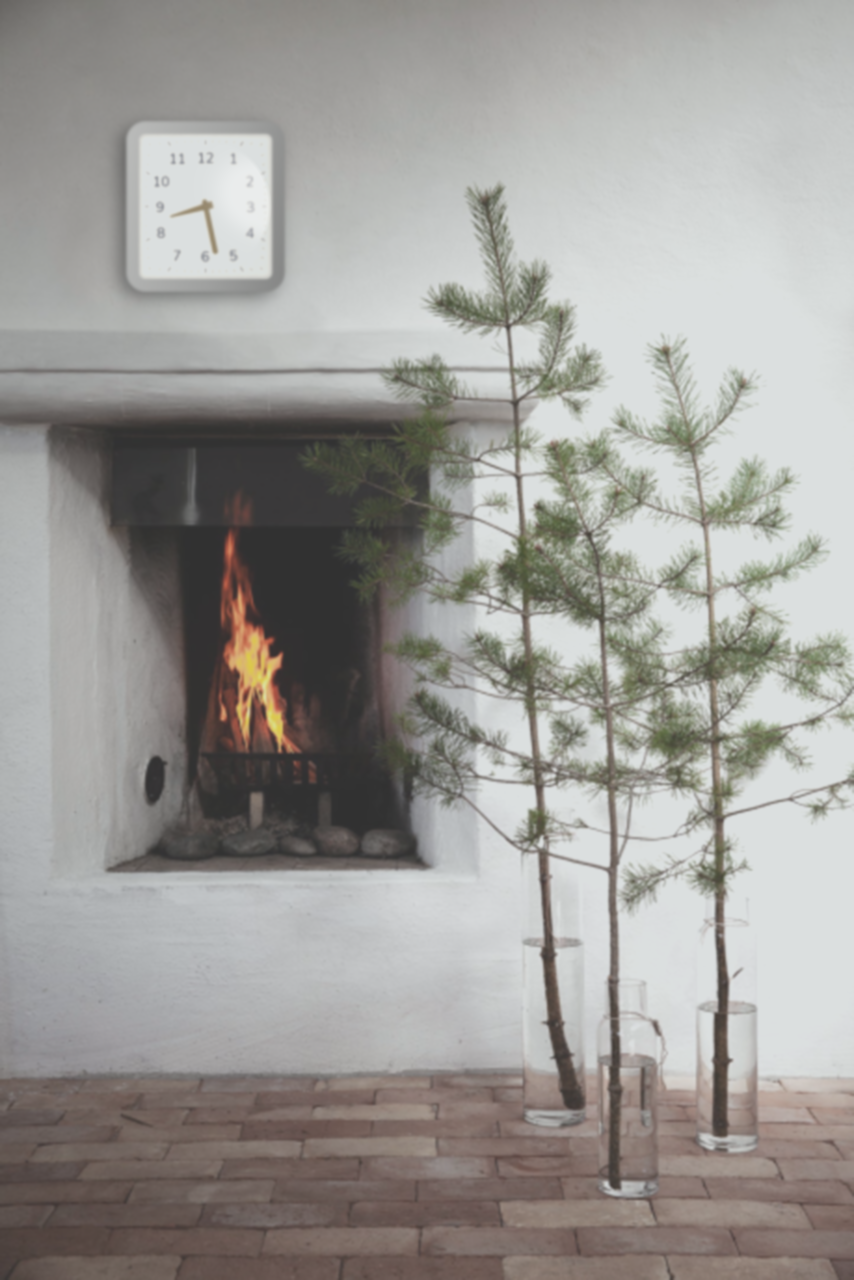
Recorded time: 8:28
